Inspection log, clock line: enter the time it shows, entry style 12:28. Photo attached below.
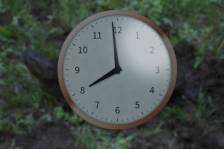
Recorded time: 7:59
